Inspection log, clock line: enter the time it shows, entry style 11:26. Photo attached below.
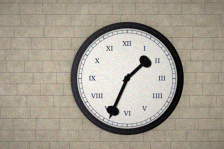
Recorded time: 1:34
